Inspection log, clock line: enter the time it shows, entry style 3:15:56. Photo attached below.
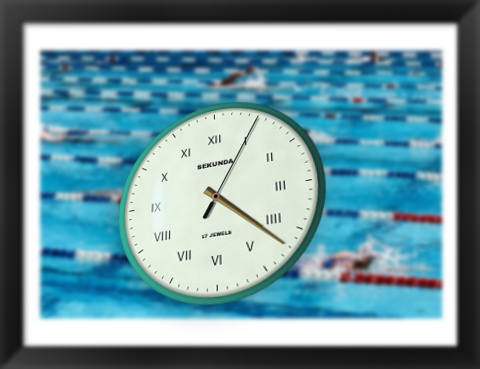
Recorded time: 4:22:05
